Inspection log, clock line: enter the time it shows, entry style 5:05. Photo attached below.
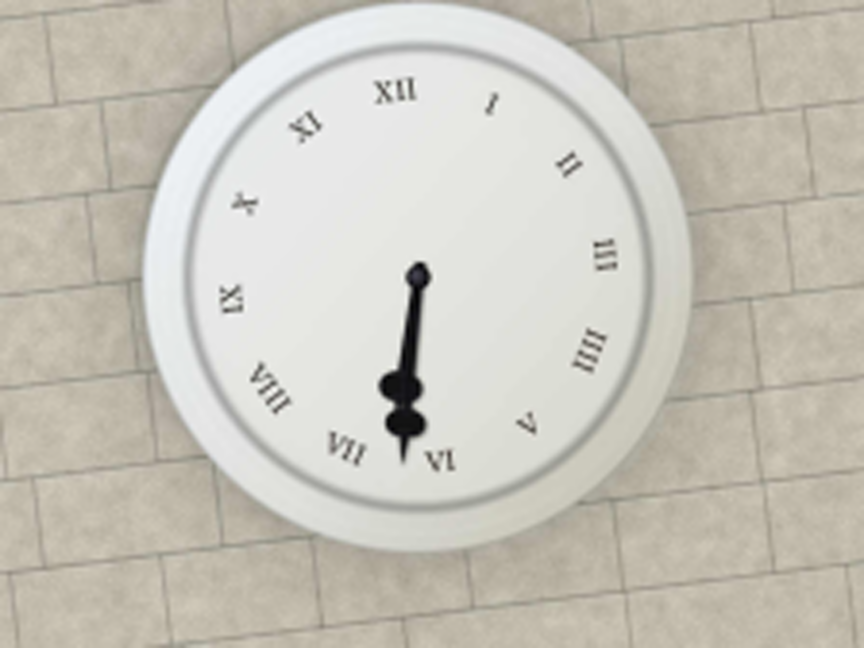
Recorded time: 6:32
